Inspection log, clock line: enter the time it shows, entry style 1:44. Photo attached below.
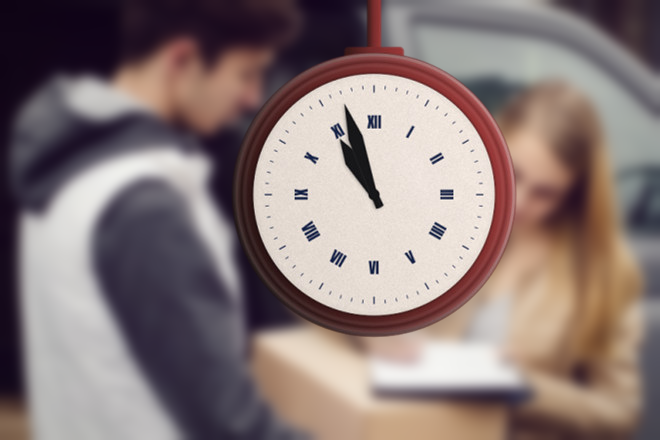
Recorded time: 10:57
